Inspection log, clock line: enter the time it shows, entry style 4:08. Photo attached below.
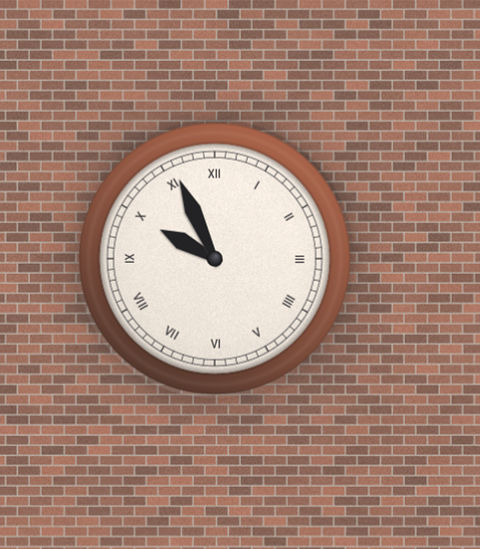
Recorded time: 9:56
